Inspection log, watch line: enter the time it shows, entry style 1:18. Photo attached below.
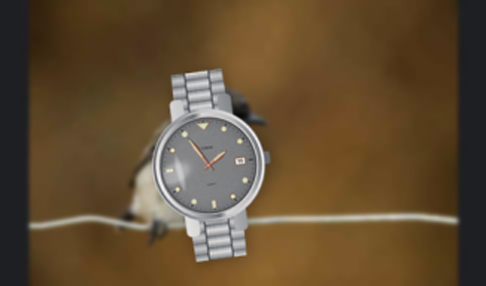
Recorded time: 1:55
